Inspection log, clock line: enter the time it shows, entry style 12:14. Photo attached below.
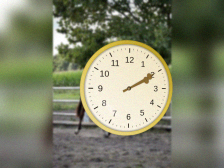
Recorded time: 2:10
